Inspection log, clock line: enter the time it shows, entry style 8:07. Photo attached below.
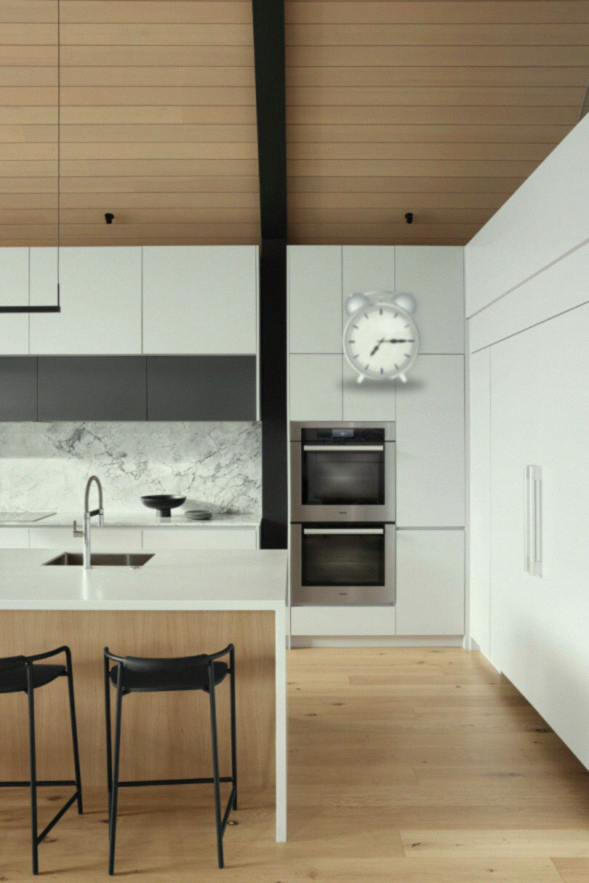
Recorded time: 7:15
